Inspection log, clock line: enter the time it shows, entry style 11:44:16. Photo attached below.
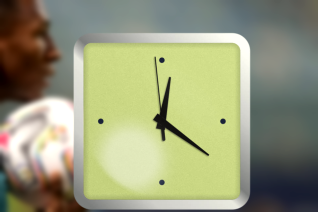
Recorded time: 12:20:59
